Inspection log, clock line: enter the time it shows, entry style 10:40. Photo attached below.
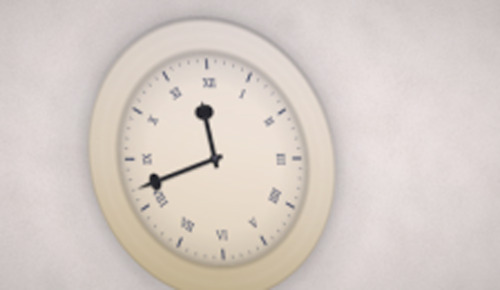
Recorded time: 11:42
